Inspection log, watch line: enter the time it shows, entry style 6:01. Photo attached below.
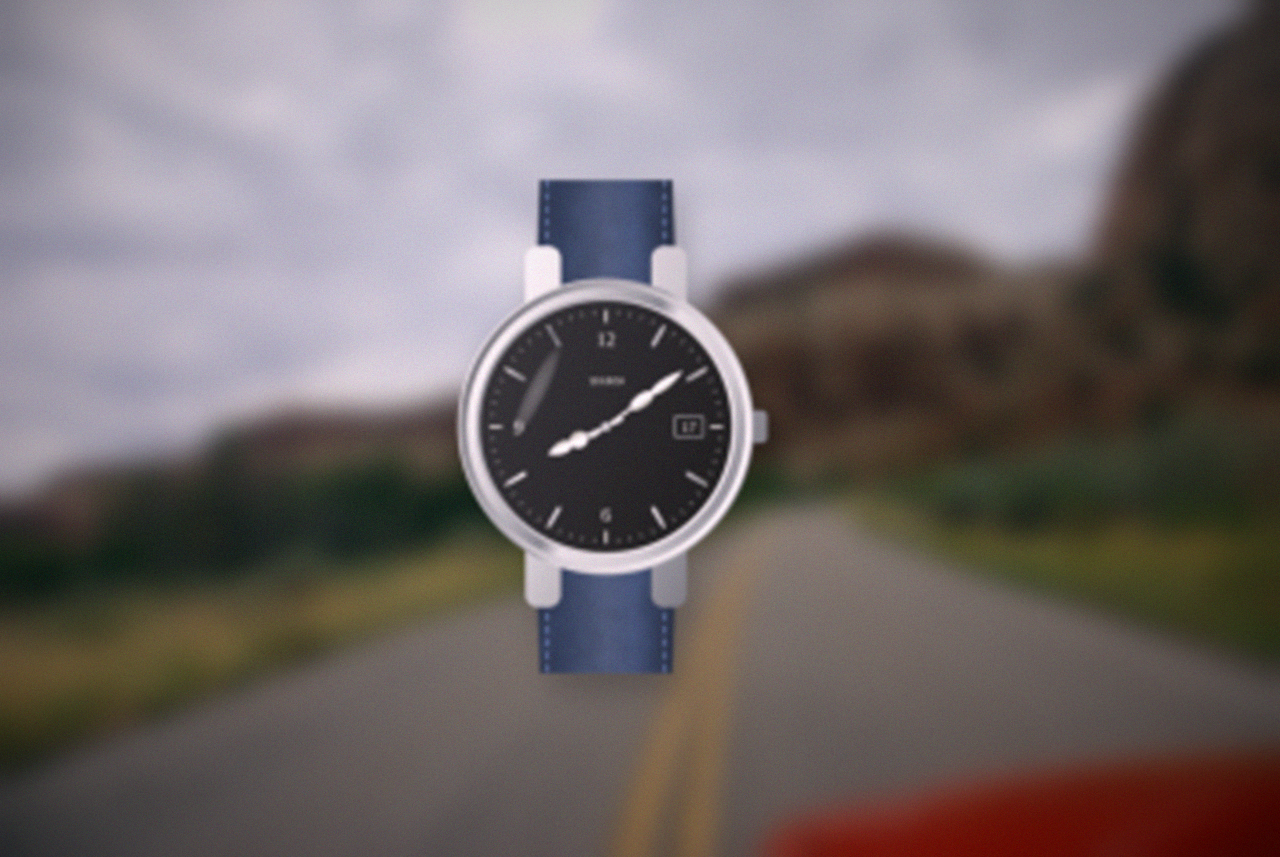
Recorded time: 8:09
